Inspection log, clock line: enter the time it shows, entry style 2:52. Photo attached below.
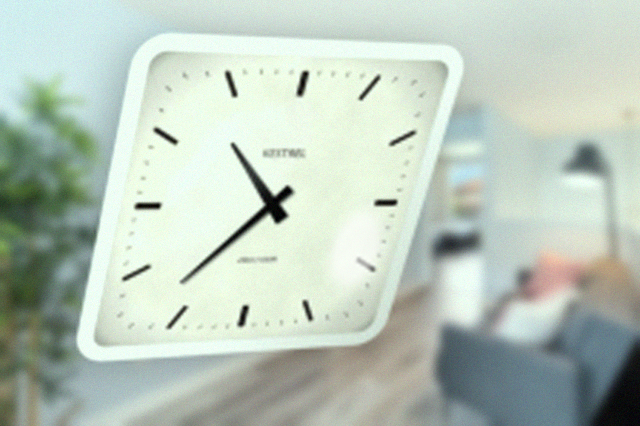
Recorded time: 10:37
